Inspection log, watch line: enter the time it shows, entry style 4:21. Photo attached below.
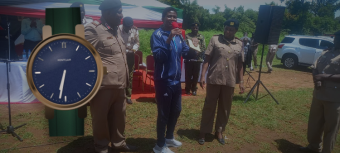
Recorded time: 6:32
